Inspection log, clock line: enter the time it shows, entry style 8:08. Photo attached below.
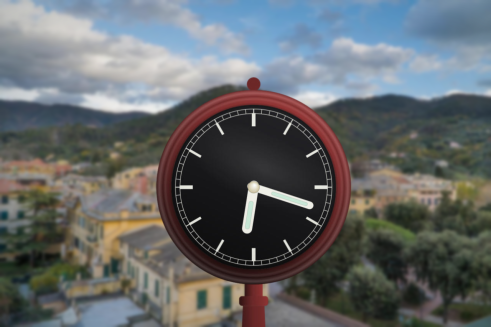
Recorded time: 6:18
